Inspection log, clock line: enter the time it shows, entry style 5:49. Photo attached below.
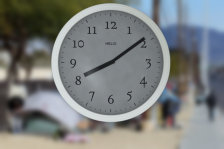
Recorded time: 8:09
